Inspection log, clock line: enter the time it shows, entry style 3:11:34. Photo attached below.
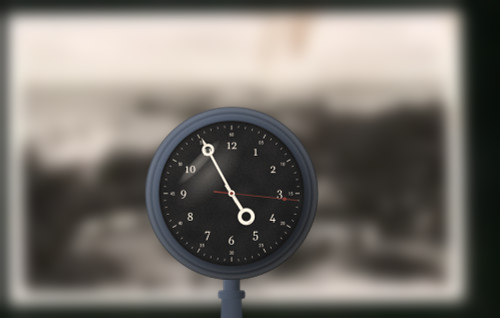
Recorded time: 4:55:16
